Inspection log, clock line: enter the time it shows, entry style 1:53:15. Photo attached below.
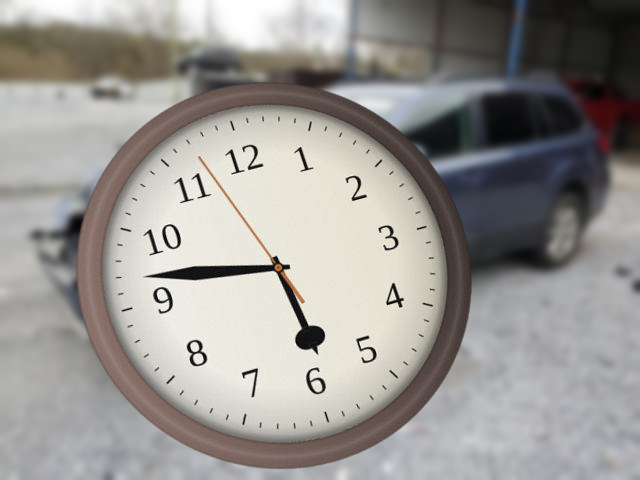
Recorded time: 5:46:57
